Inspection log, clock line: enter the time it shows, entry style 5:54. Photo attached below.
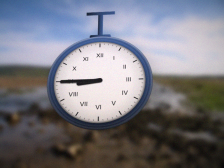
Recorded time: 8:45
